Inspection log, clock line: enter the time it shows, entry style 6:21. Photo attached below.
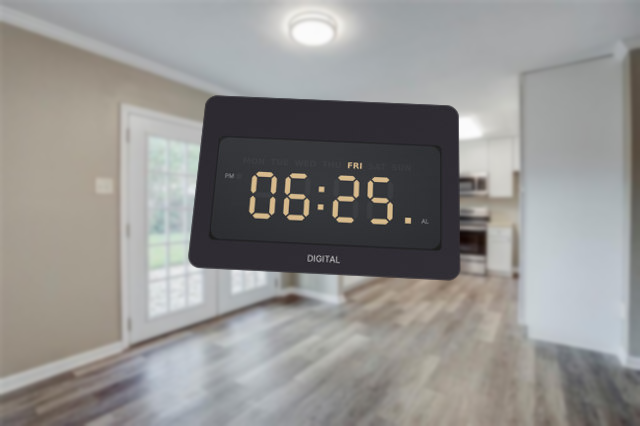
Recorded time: 6:25
